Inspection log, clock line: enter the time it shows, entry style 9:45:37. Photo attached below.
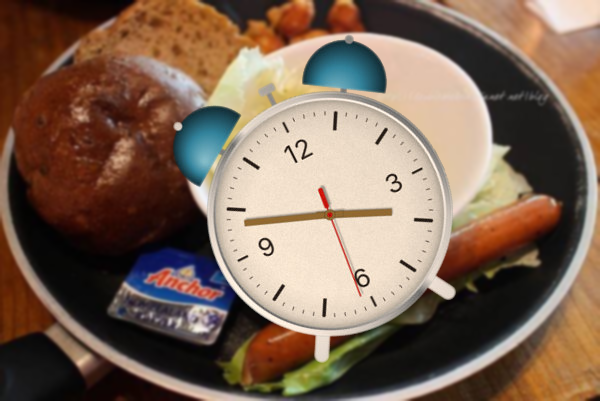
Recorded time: 3:48:31
